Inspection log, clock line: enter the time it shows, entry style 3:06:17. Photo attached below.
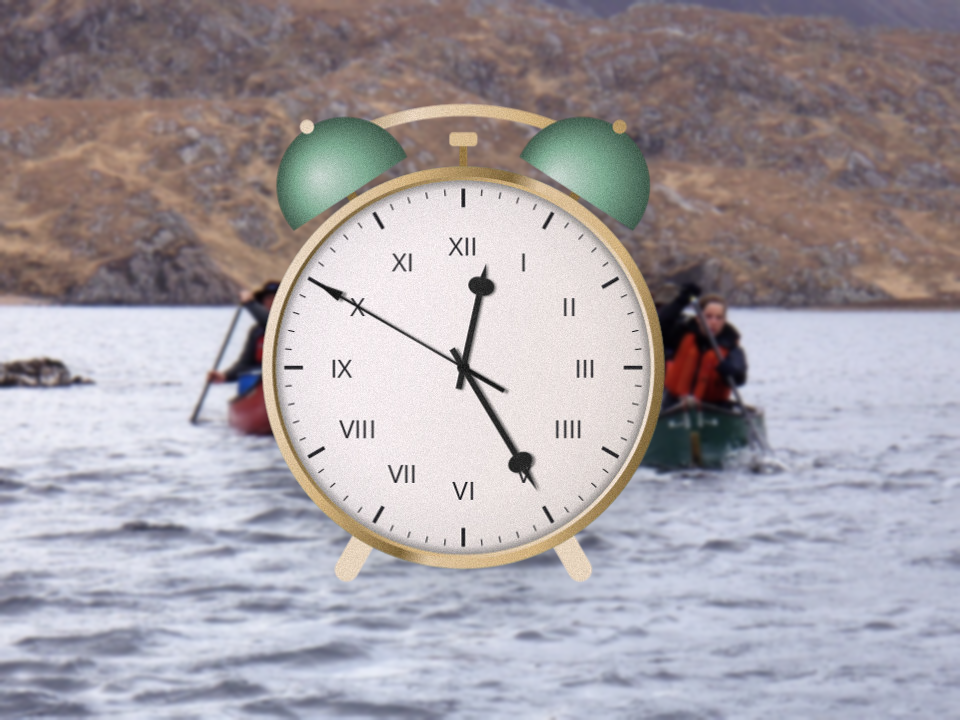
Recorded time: 12:24:50
